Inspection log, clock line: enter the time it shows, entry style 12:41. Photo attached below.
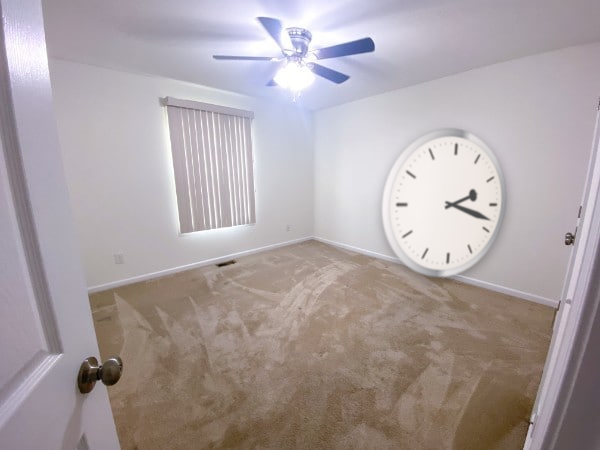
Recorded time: 2:18
